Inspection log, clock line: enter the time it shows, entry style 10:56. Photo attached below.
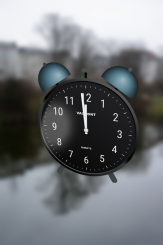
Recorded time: 11:59
